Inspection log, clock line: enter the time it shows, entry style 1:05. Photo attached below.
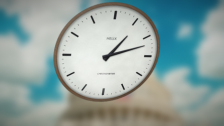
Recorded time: 1:12
